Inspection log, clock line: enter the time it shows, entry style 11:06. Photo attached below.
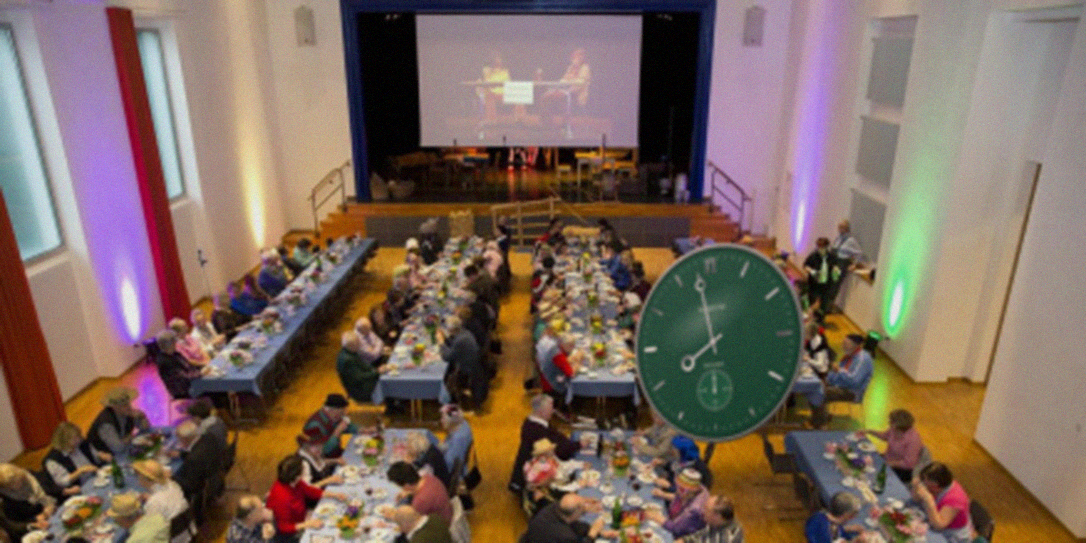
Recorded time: 7:58
